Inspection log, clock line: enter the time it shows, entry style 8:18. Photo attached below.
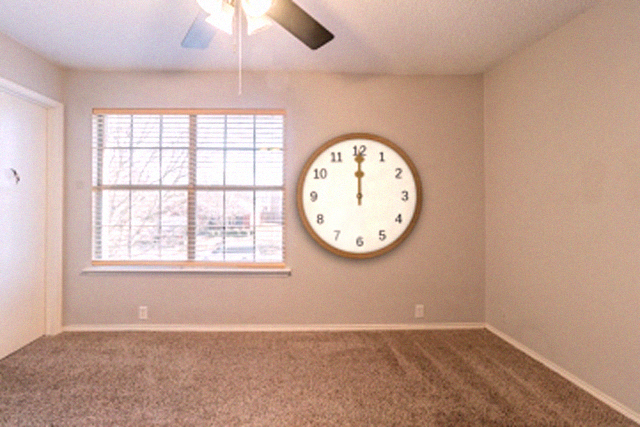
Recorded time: 12:00
